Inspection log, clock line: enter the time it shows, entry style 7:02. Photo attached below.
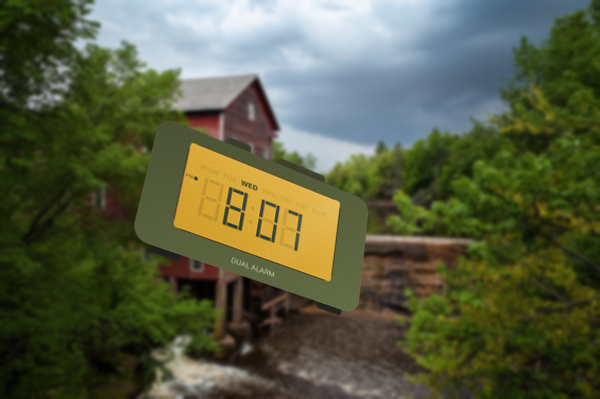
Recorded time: 8:07
